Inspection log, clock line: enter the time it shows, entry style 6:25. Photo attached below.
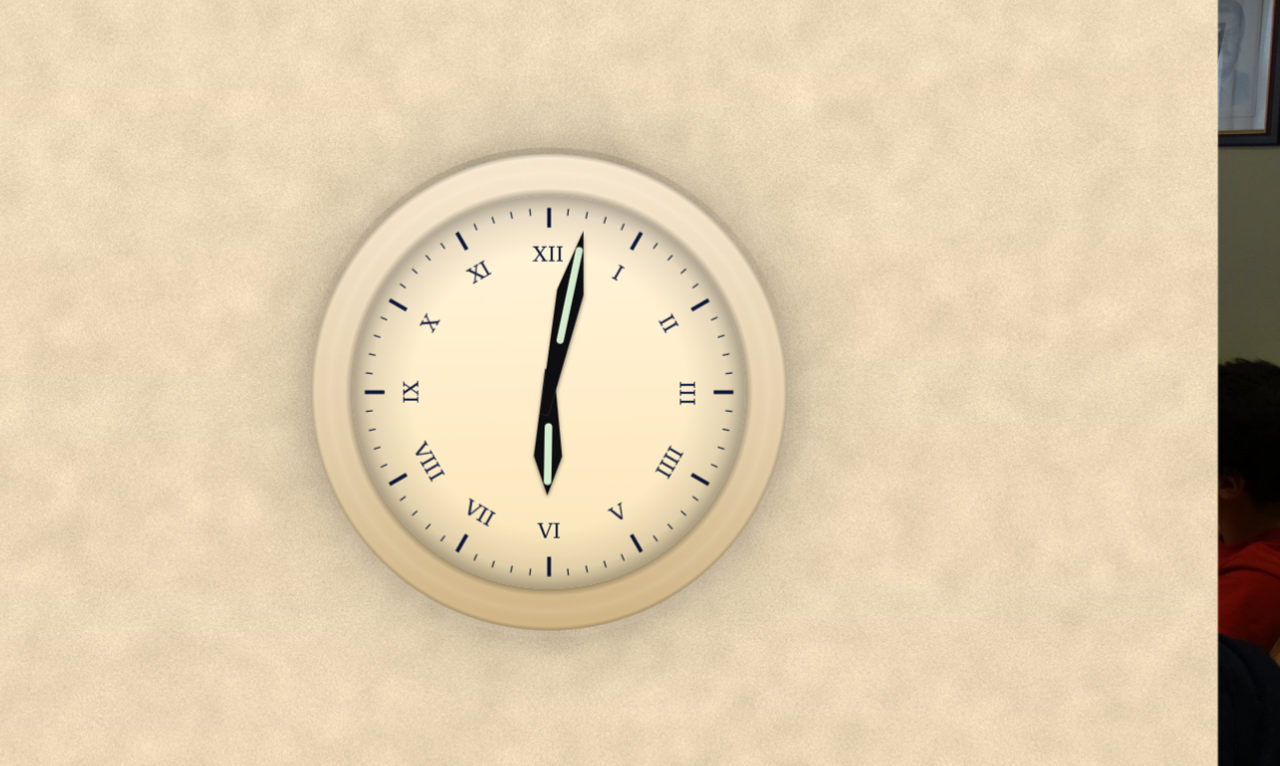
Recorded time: 6:02
